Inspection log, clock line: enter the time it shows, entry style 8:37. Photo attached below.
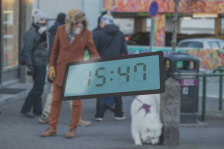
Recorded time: 15:47
